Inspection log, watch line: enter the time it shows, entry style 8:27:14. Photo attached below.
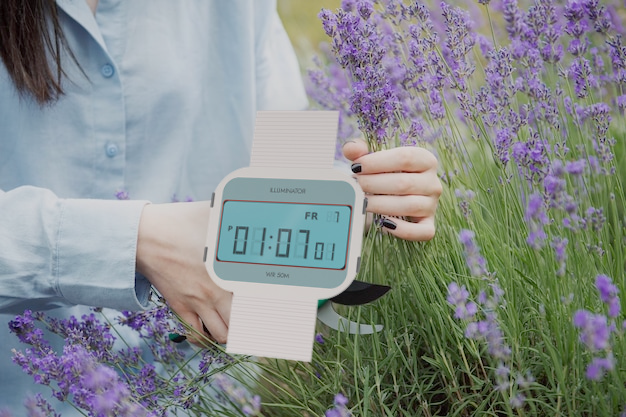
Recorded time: 1:07:01
